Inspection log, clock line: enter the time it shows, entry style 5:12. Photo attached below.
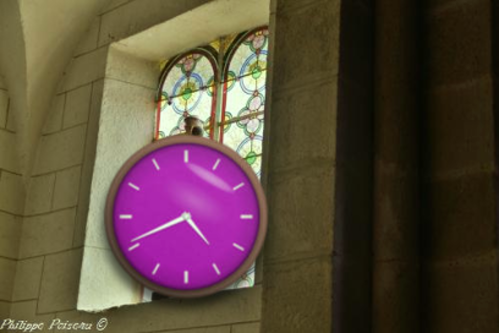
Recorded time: 4:41
